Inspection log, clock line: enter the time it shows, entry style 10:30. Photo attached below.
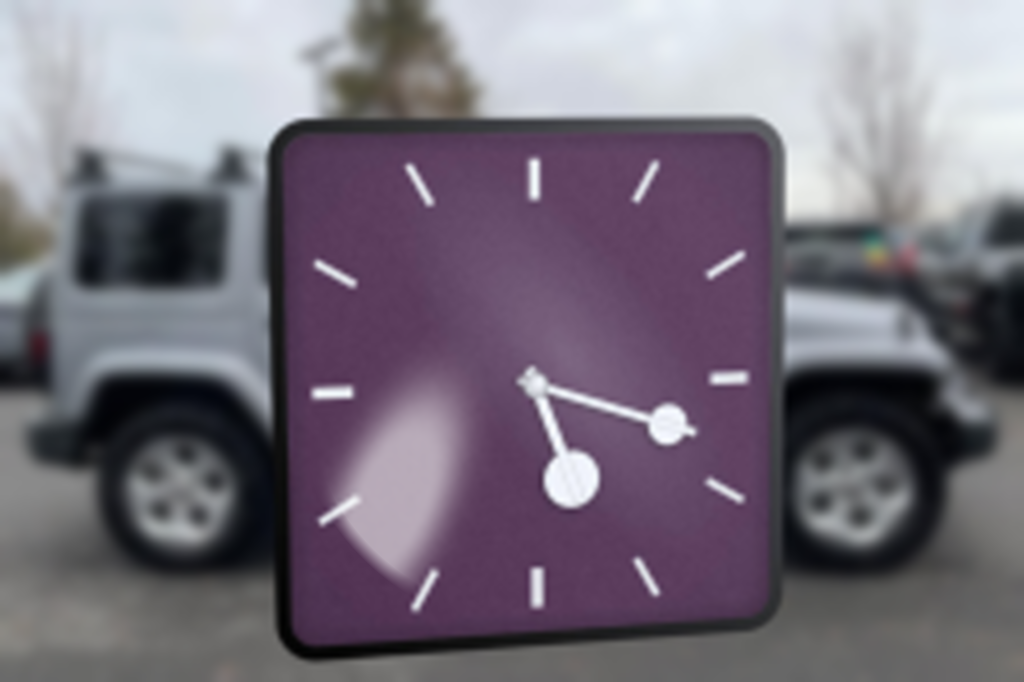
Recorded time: 5:18
